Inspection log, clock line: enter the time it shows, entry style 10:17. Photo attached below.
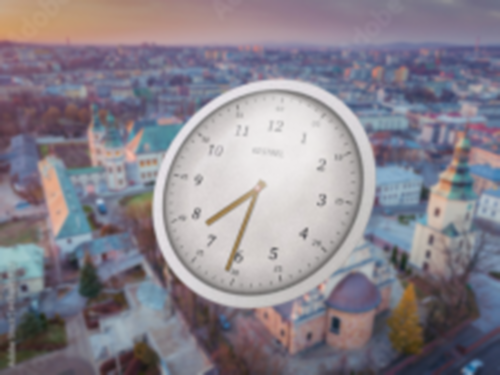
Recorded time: 7:31
